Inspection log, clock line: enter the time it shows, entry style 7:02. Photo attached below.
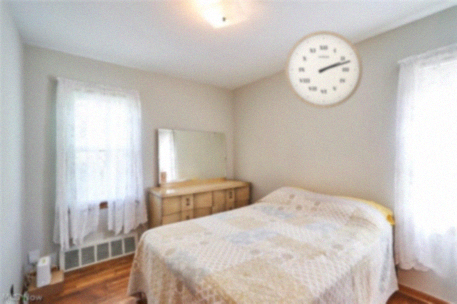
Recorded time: 2:12
